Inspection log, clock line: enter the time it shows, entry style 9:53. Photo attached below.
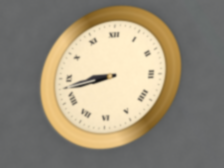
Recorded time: 8:43
